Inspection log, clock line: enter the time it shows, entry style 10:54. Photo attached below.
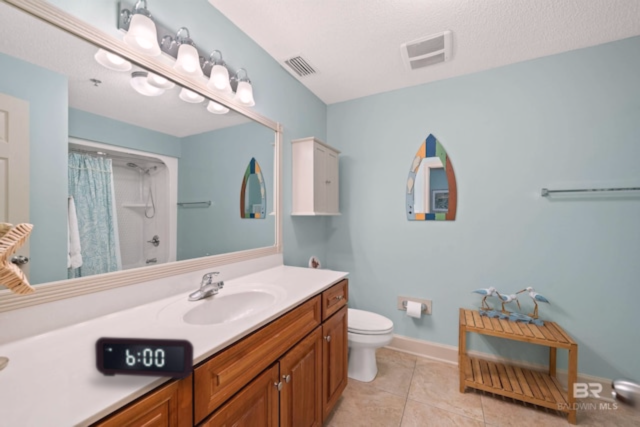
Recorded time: 6:00
